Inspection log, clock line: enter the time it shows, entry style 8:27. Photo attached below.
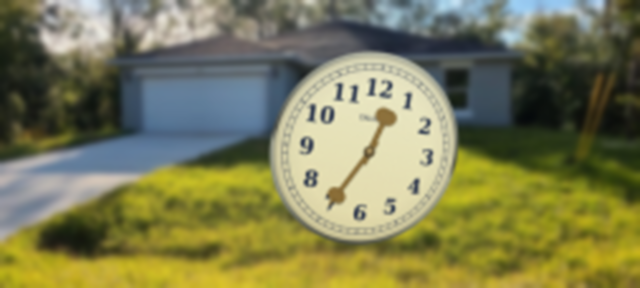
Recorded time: 12:35
